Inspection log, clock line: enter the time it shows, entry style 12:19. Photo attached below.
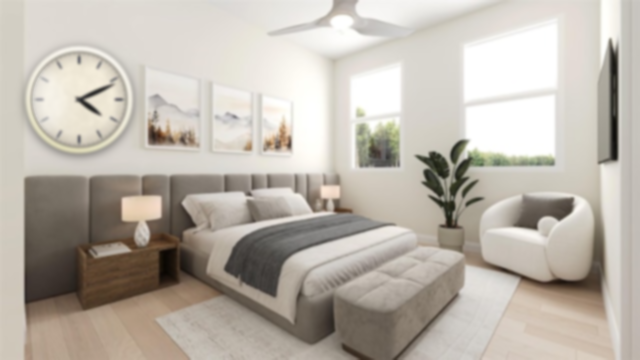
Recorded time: 4:11
